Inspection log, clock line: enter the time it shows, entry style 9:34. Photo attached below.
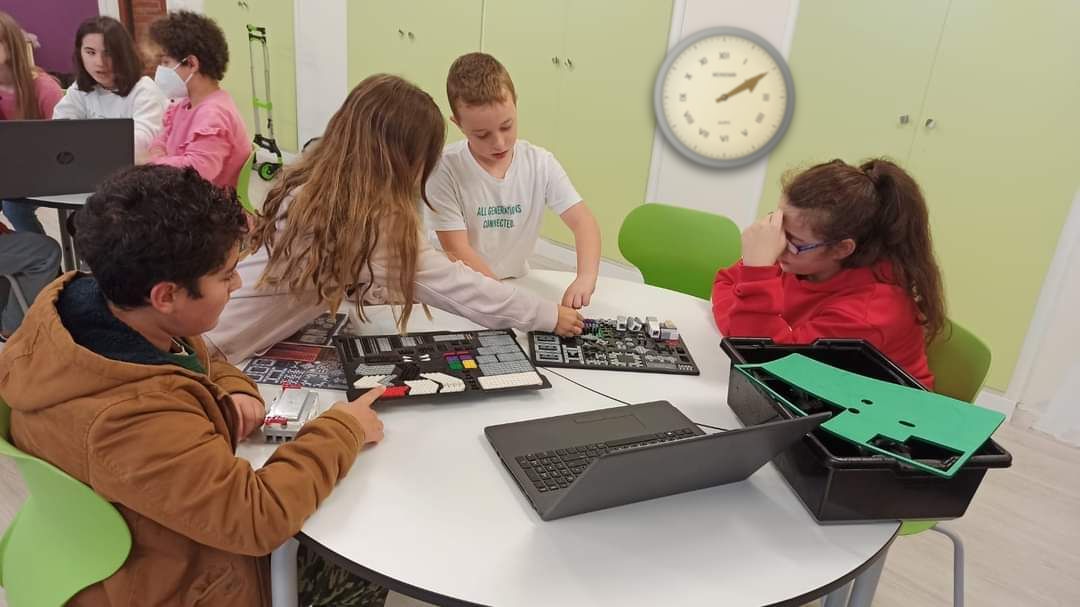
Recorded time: 2:10
